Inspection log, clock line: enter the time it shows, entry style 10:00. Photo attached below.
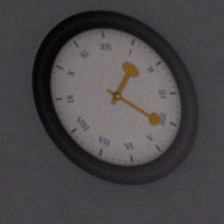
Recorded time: 1:21
